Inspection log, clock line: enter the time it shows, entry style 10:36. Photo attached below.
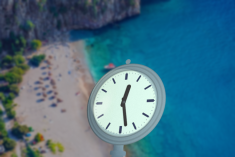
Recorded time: 12:28
